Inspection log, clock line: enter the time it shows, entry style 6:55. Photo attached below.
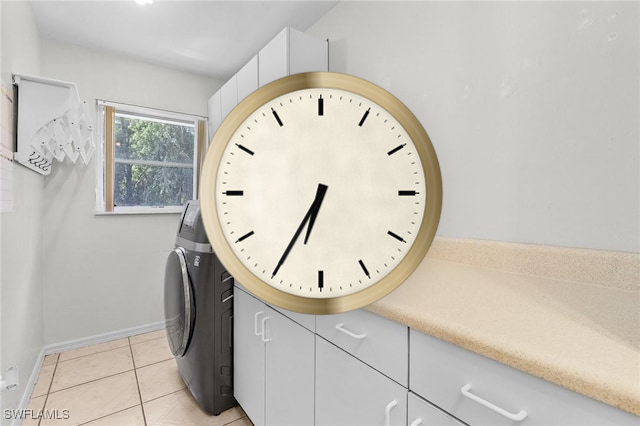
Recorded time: 6:35
